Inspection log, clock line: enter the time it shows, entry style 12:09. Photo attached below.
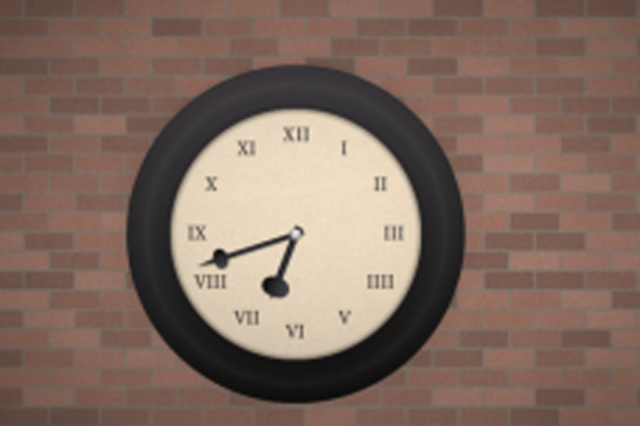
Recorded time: 6:42
